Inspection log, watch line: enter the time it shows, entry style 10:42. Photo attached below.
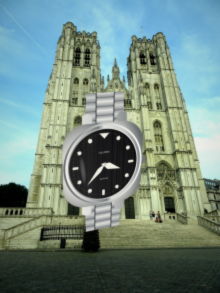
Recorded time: 3:37
